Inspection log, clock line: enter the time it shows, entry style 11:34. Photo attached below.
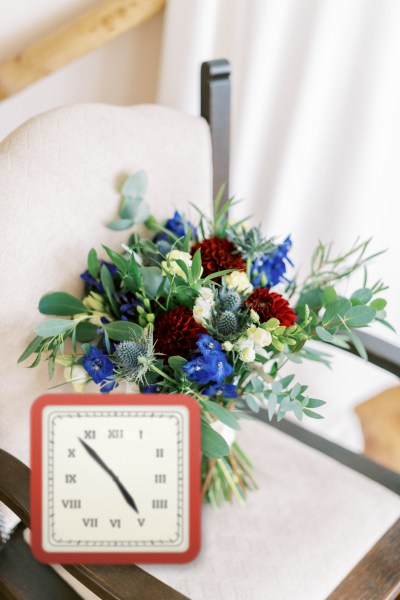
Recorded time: 4:53
